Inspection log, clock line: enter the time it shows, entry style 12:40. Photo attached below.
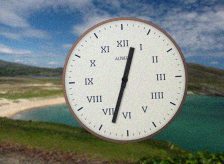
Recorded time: 12:33
